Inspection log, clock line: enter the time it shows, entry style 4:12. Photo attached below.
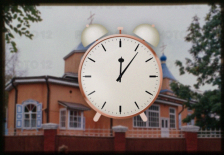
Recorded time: 12:06
